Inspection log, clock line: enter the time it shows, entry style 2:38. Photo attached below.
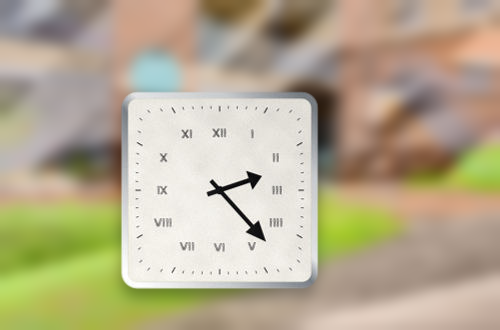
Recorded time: 2:23
